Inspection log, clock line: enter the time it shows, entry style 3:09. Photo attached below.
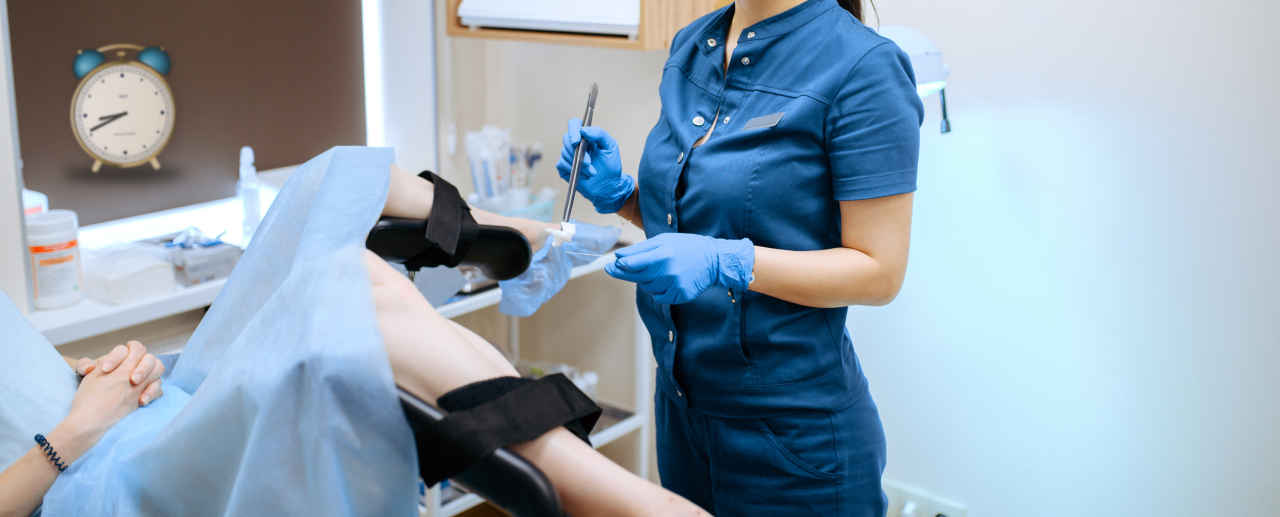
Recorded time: 8:41
